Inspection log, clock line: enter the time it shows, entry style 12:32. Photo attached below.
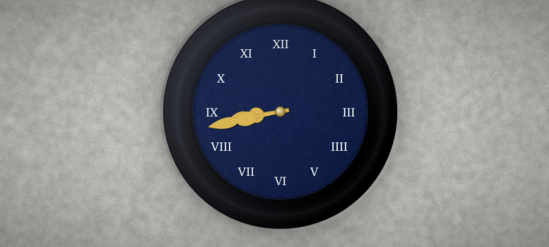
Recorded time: 8:43
